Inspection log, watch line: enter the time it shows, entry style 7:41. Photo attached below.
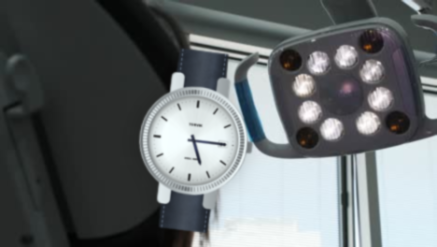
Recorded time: 5:15
